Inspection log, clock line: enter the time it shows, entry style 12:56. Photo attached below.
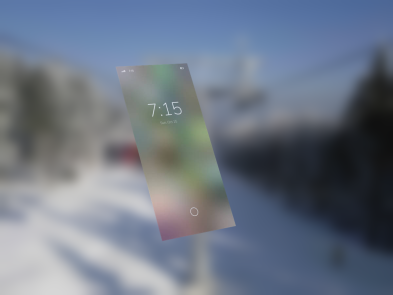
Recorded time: 7:15
